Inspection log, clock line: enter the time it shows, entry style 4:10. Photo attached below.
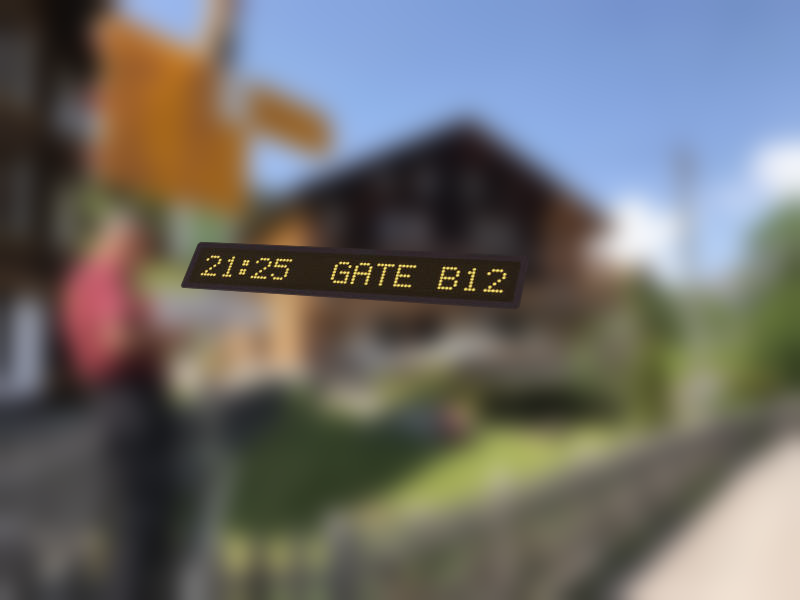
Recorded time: 21:25
